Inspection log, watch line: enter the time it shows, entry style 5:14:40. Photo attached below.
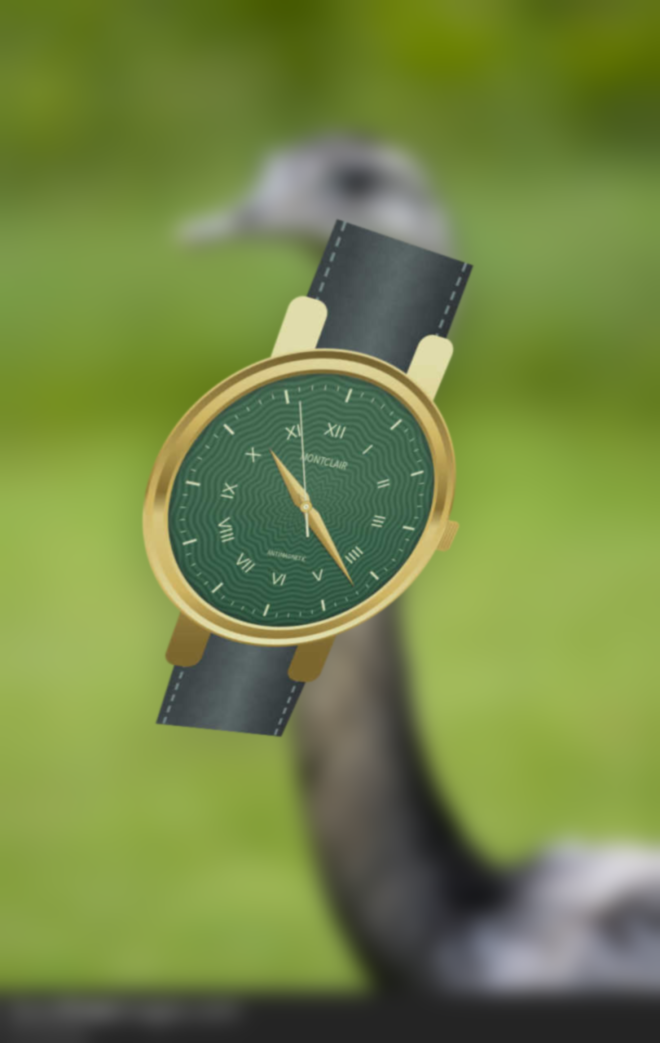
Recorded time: 10:21:56
